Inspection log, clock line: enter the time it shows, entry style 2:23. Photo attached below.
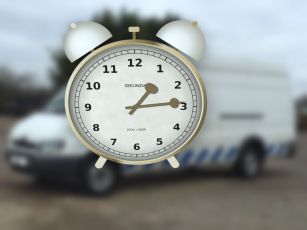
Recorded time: 1:14
